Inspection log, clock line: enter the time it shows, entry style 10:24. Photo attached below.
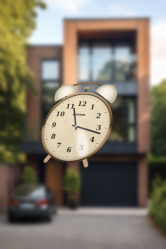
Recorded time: 11:17
